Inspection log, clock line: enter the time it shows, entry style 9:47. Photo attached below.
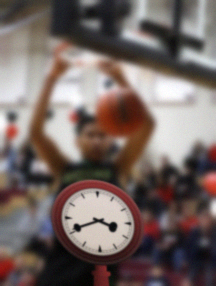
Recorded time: 3:41
